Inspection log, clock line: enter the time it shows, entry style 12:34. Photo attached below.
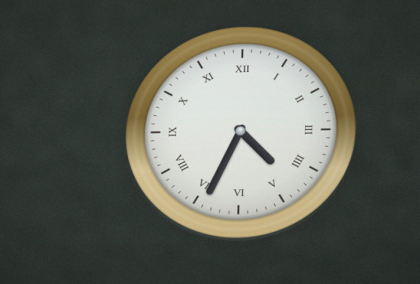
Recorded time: 4:34
